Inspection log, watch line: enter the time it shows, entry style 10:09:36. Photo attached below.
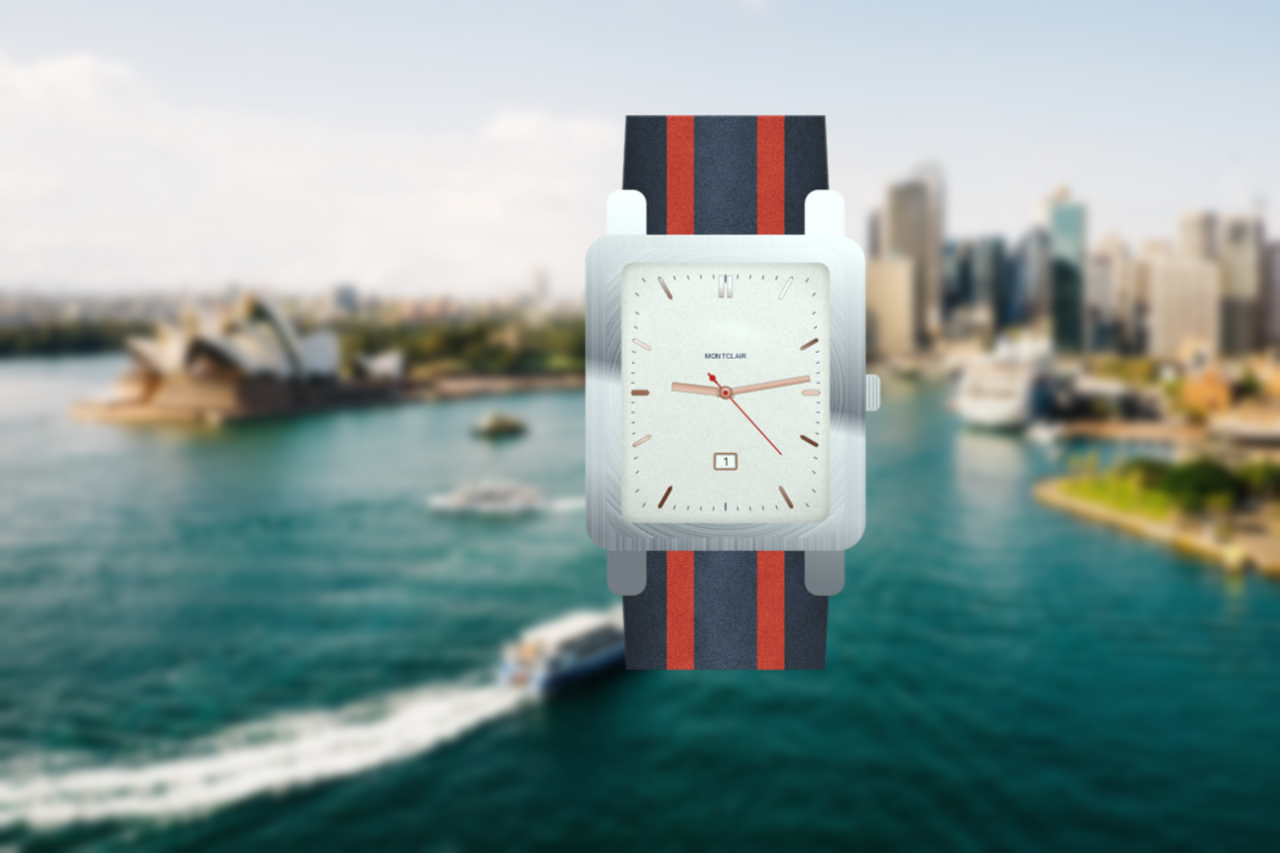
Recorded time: 9:13:23
